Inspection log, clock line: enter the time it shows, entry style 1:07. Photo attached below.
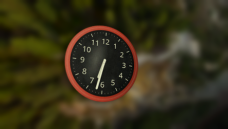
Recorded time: 6:32
